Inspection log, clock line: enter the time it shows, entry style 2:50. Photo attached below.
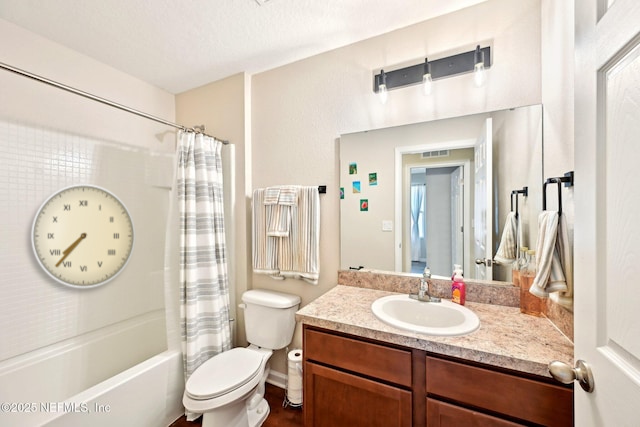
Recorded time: 7:37
